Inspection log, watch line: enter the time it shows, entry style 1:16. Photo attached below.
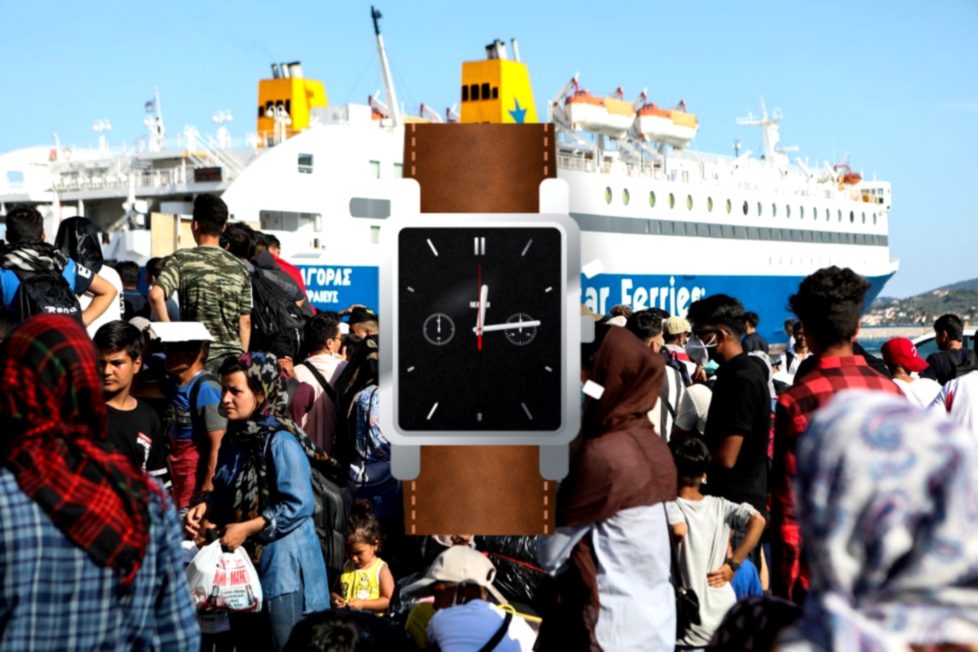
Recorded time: 12:14
